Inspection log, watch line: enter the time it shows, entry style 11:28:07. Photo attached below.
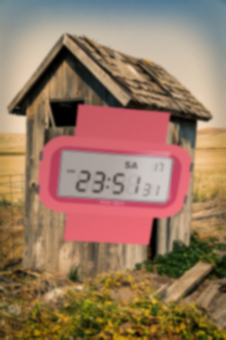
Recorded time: 23:51:31
